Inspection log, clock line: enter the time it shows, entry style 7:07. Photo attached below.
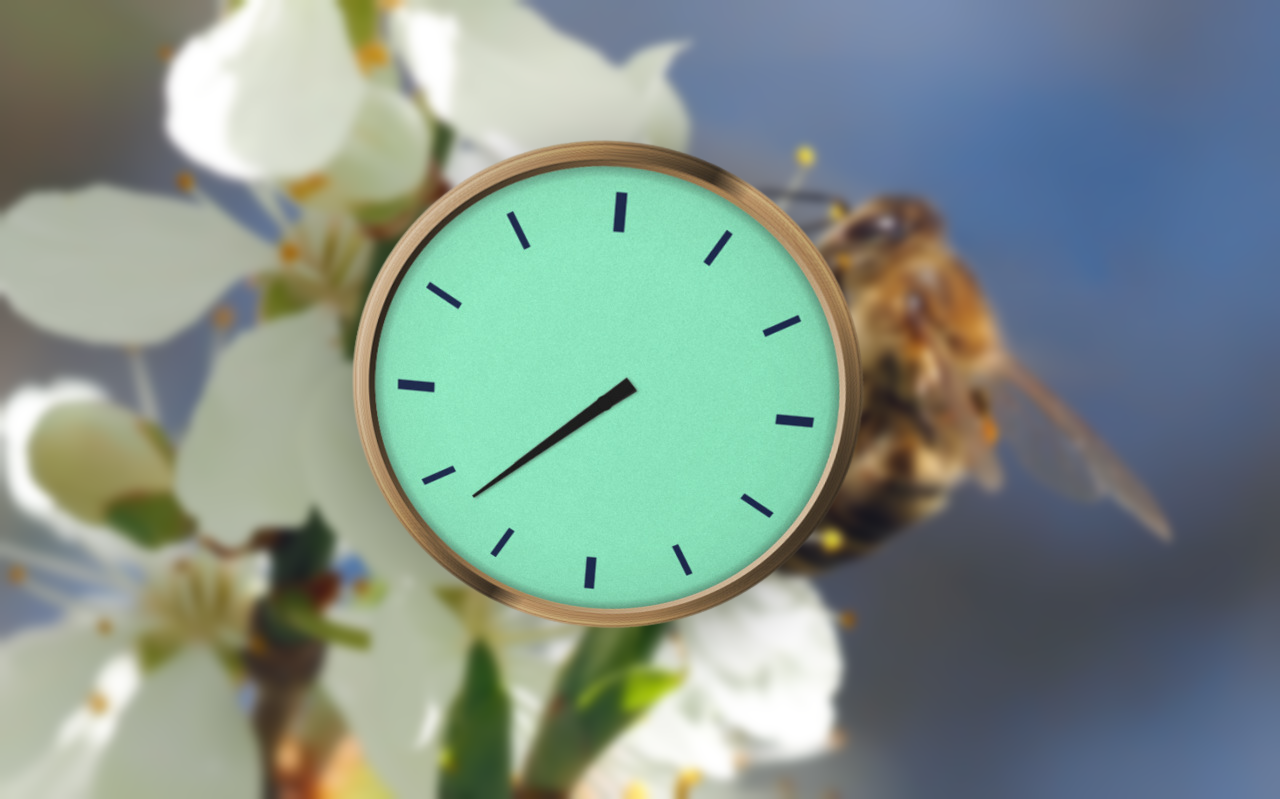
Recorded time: 7:38
